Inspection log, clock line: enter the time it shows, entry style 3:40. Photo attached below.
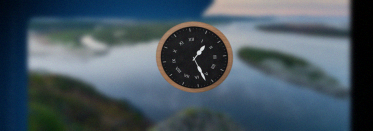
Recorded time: 1:27
